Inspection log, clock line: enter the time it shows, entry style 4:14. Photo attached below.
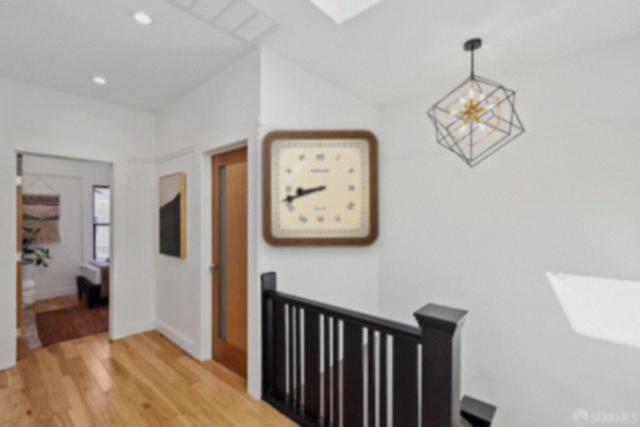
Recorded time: 8:42
